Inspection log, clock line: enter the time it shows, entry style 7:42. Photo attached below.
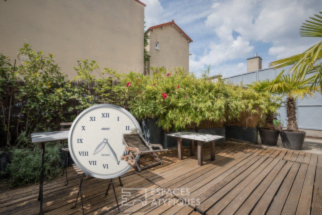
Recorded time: 7:25
